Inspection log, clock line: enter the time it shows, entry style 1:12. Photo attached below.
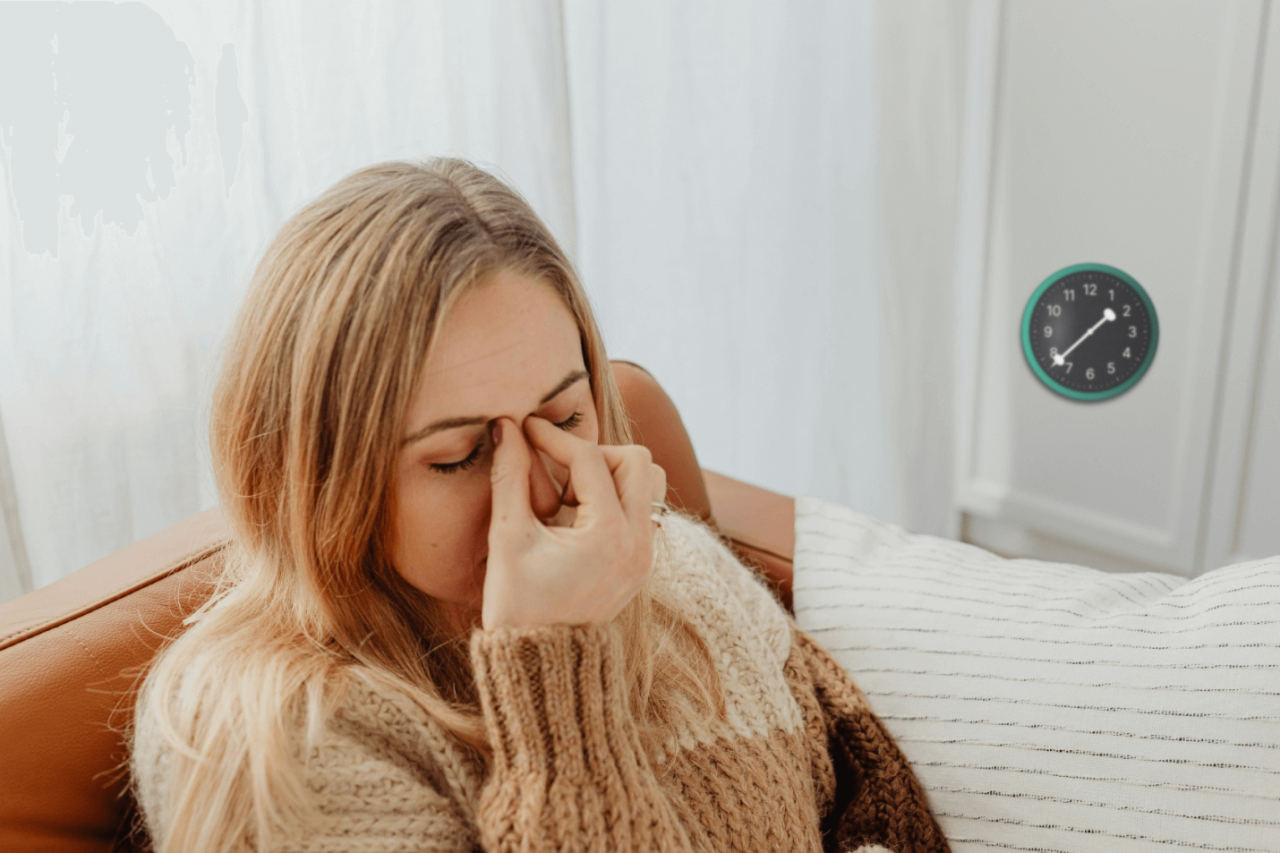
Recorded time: 1:38
